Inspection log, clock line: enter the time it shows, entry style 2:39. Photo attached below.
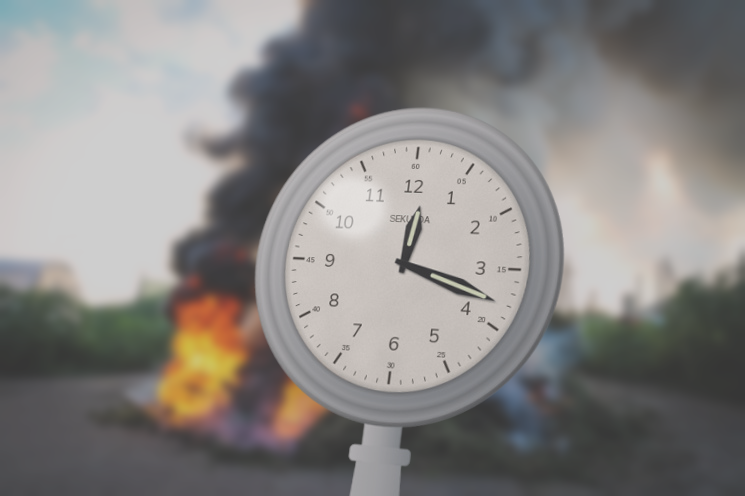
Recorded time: 12:18
